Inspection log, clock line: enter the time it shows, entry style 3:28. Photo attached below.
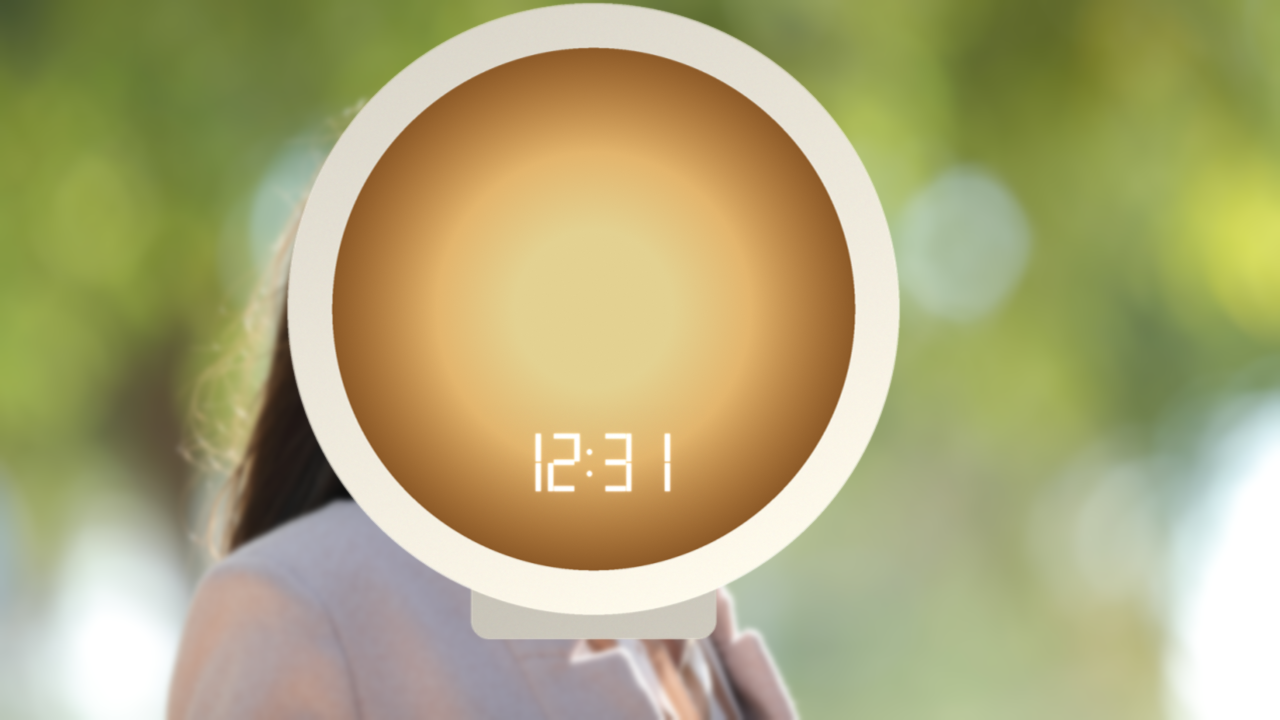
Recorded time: 12:31
